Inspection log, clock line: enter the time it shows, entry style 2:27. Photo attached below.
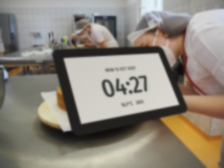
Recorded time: 4:27
